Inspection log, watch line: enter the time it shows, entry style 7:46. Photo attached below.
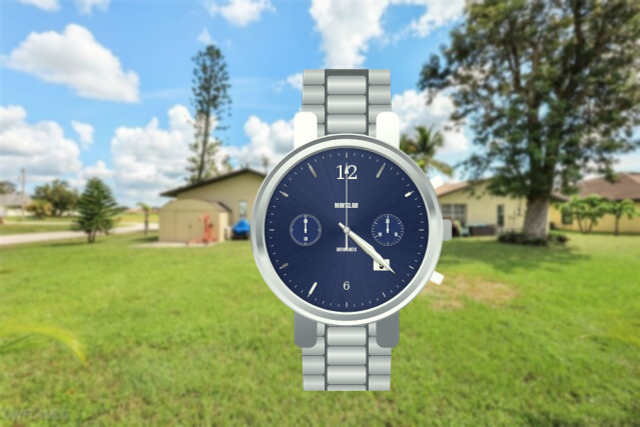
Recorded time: 4:22
